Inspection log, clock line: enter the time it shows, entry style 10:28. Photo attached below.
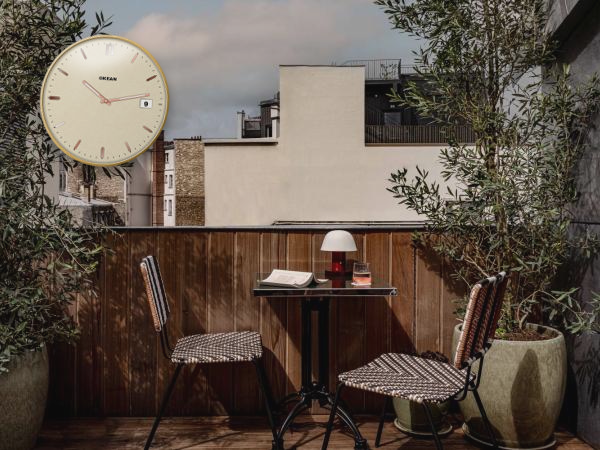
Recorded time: 10:13
